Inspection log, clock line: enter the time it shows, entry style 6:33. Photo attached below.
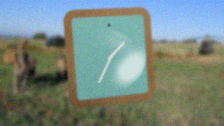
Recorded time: 1:35
